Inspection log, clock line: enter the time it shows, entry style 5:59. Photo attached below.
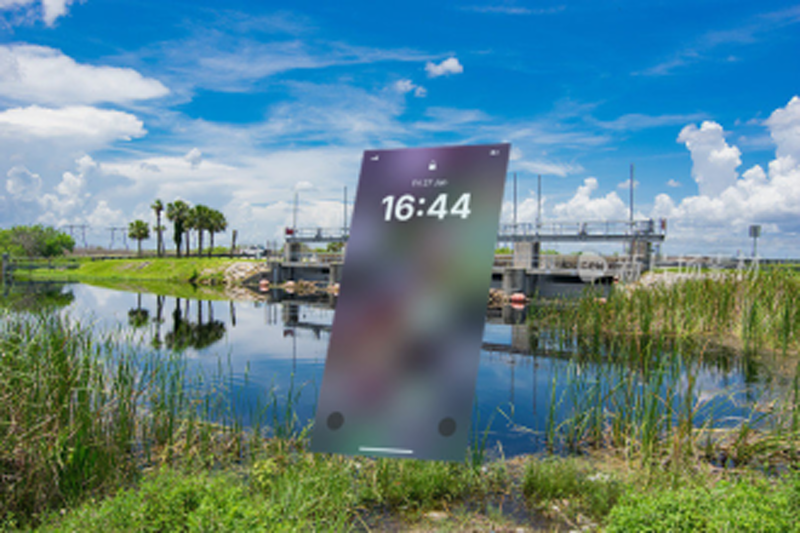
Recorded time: 16:44
